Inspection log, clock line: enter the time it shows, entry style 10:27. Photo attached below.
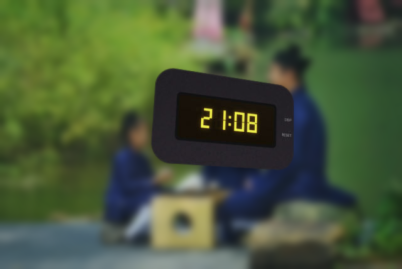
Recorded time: 21:08
